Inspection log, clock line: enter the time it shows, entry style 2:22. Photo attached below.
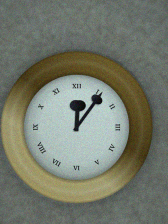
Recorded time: 12:06
